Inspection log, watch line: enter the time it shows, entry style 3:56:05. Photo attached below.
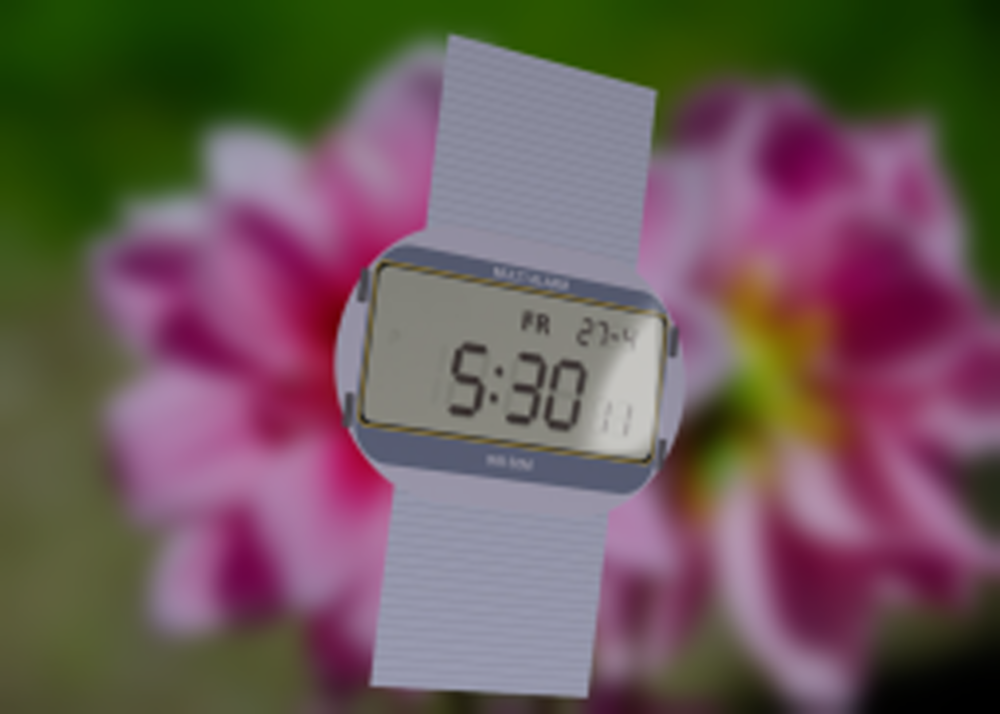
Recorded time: 5:30:11
